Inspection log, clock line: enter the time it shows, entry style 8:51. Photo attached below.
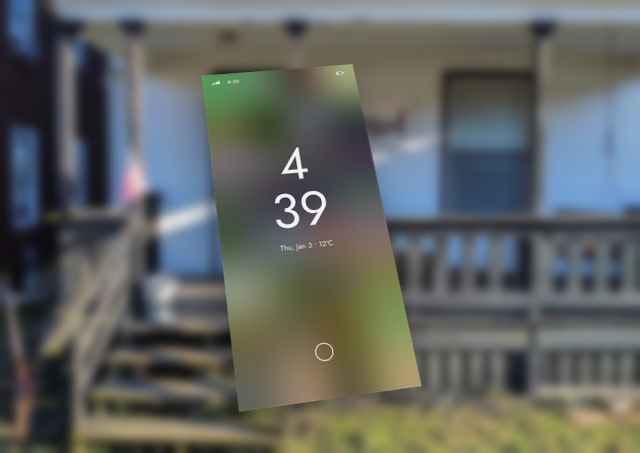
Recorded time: 4:39
